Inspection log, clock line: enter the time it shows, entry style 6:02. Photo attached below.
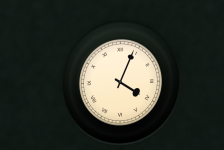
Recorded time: 4:04
